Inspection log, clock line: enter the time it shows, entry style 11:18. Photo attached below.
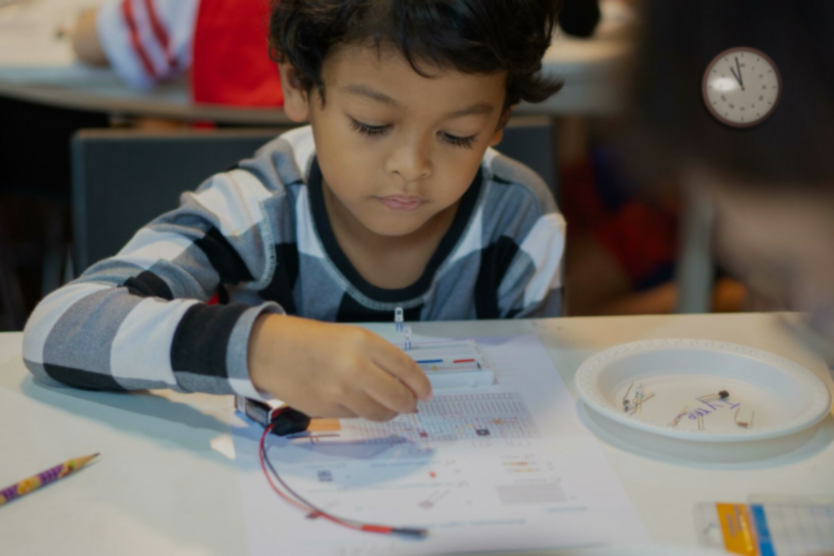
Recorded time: 10:58
